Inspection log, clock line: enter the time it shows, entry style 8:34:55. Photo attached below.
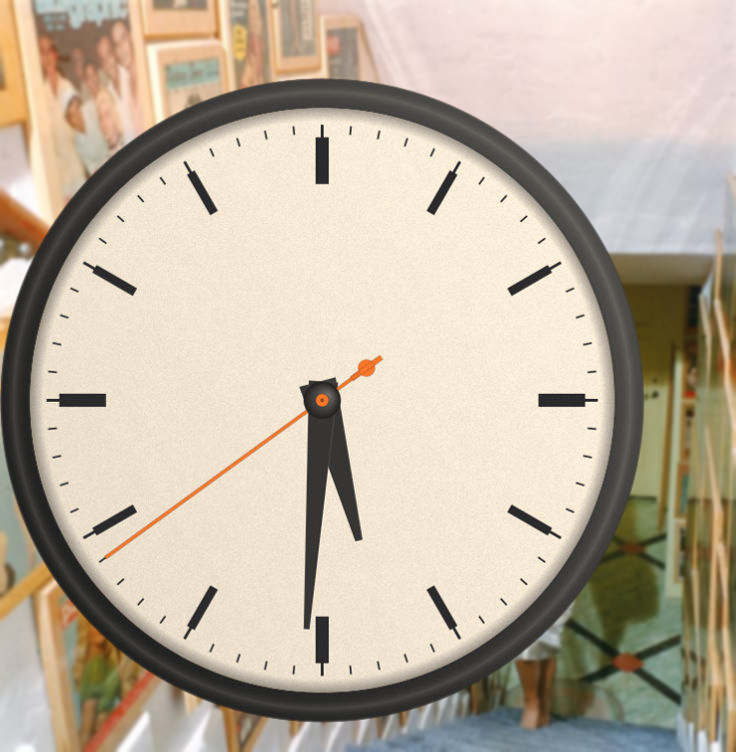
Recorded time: 5:30:39
